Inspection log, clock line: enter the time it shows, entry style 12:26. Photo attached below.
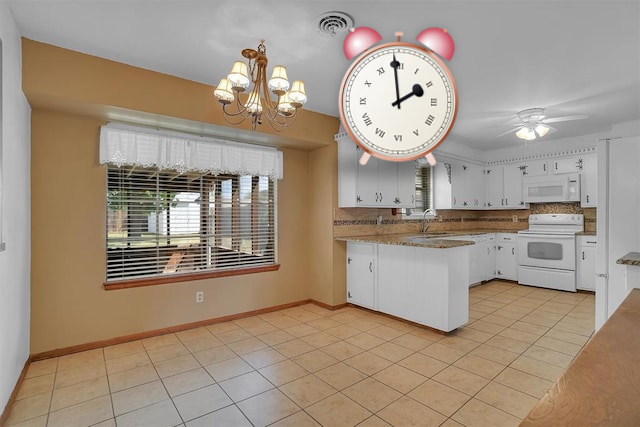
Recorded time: 1:59
